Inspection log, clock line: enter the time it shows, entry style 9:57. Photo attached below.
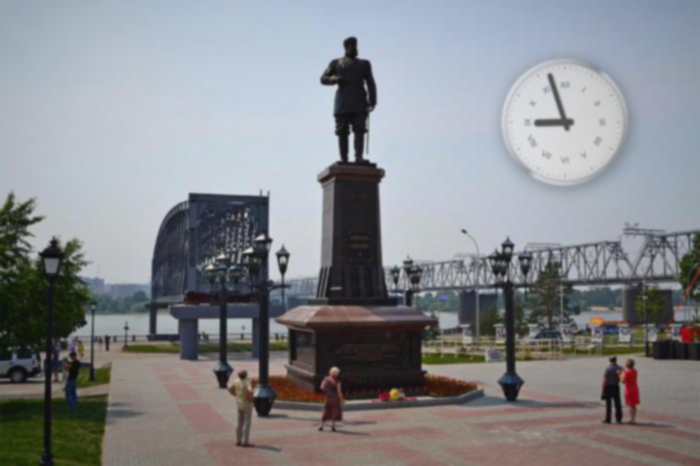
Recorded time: 8:57
